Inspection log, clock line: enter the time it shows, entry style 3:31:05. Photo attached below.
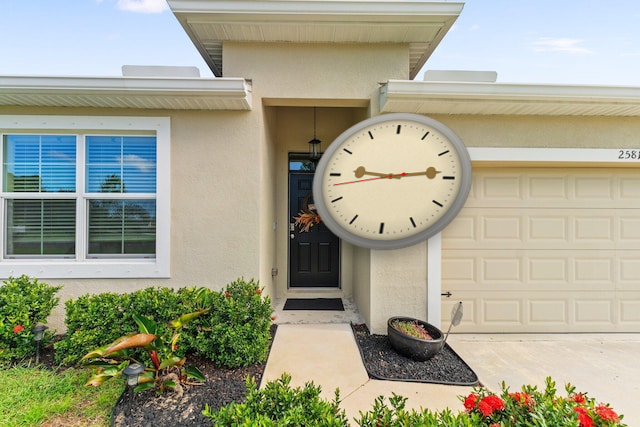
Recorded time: 9:13:43
